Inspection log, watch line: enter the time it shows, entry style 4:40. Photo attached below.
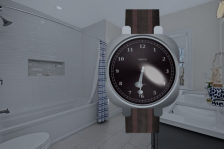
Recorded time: 6:31
